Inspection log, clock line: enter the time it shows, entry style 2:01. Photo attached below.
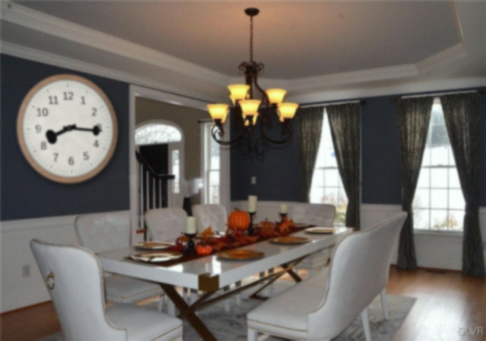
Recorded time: 8:16
